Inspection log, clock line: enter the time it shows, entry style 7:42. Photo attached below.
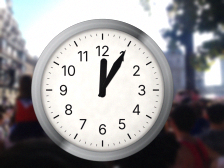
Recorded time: 12:05
